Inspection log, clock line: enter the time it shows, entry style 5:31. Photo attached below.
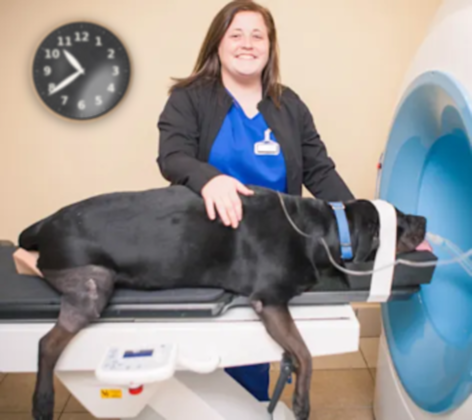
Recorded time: 10:39
